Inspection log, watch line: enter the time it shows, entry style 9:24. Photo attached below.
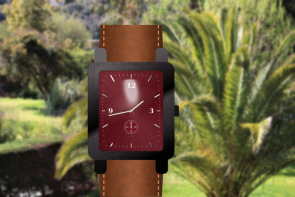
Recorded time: 1:43
